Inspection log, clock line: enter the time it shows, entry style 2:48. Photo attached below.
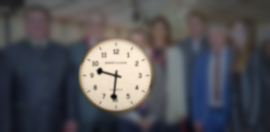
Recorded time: 9:31
